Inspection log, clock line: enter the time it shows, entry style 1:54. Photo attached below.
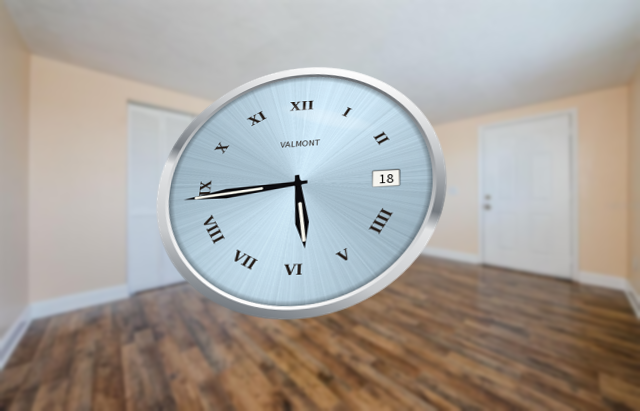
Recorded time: 5:44
